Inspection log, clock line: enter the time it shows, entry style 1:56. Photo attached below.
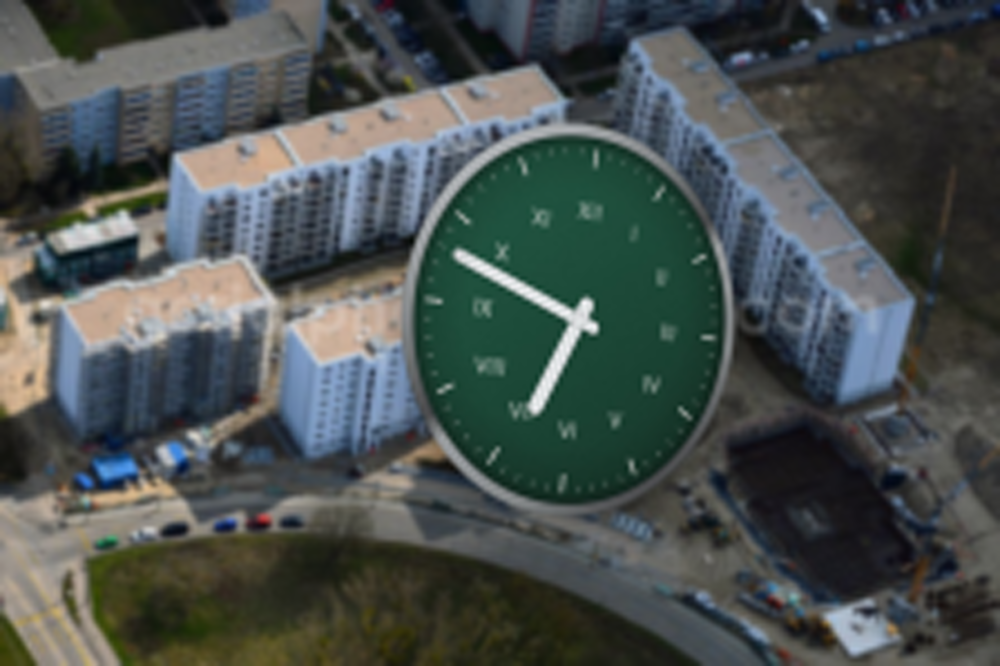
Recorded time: 6:48
